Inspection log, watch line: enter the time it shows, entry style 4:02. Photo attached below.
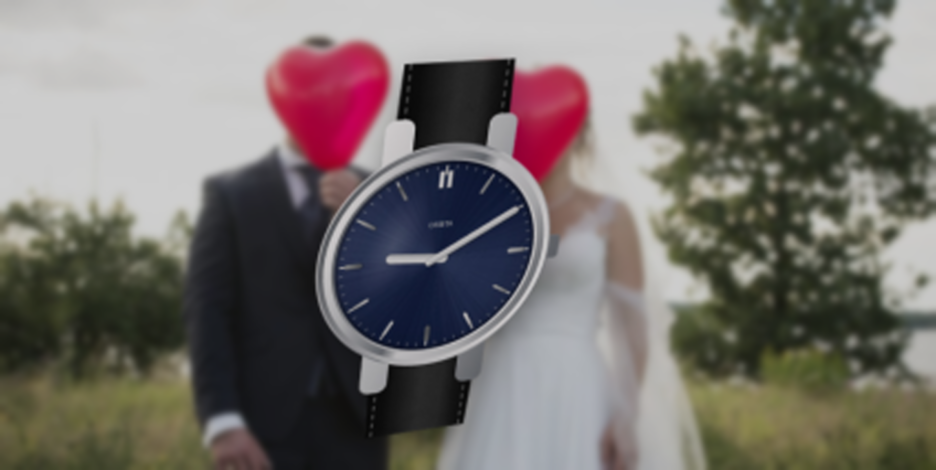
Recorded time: 9:10
